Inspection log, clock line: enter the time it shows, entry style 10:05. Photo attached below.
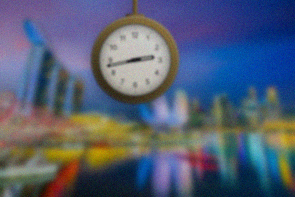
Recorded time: 2:43
